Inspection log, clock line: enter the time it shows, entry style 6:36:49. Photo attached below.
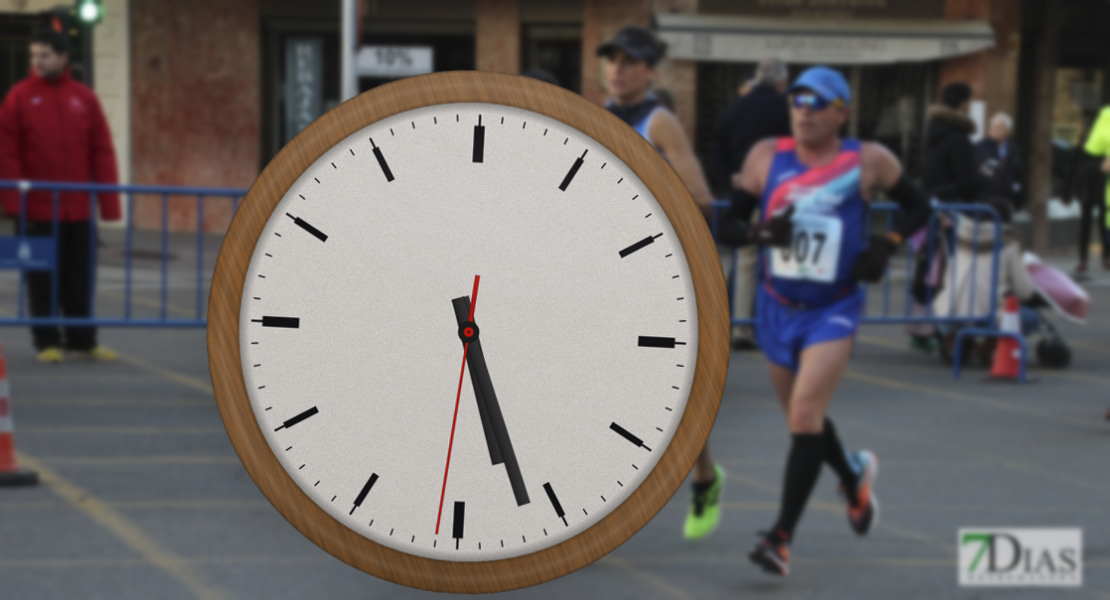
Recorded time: 5:26:31
